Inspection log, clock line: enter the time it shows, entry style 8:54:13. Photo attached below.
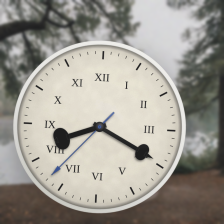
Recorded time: 8:19:37
